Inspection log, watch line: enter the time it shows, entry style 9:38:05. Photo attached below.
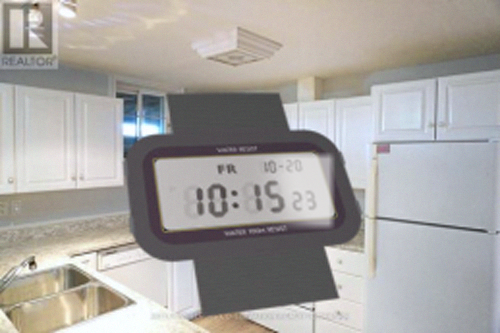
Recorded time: 10:15:23
